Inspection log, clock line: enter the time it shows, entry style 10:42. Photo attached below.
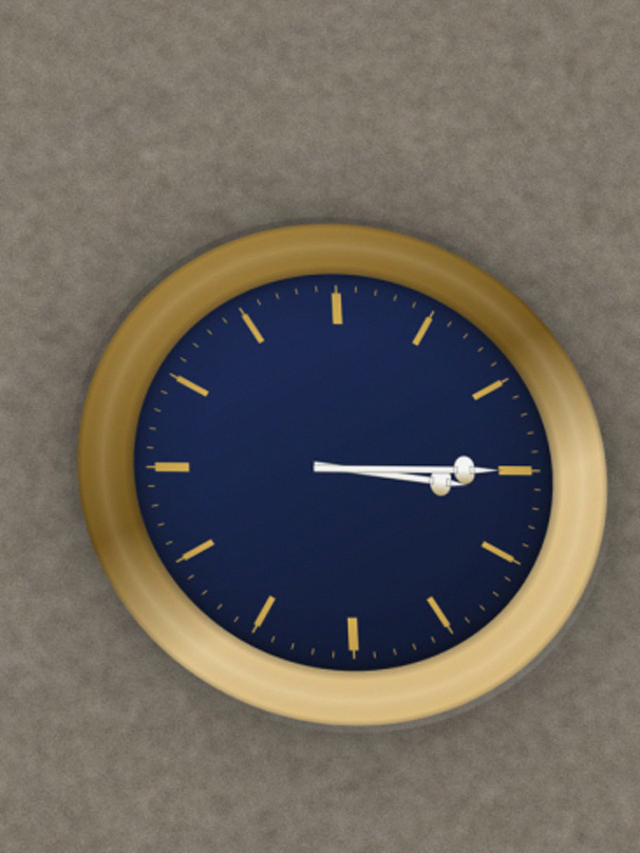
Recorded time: 3:15
